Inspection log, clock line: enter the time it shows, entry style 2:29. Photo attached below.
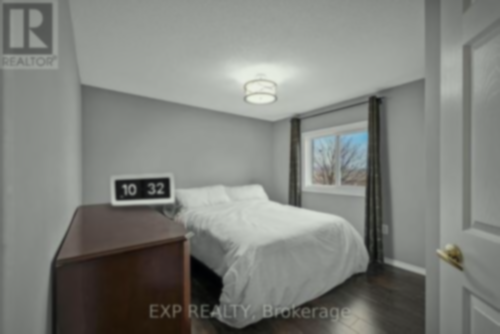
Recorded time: 10:32
